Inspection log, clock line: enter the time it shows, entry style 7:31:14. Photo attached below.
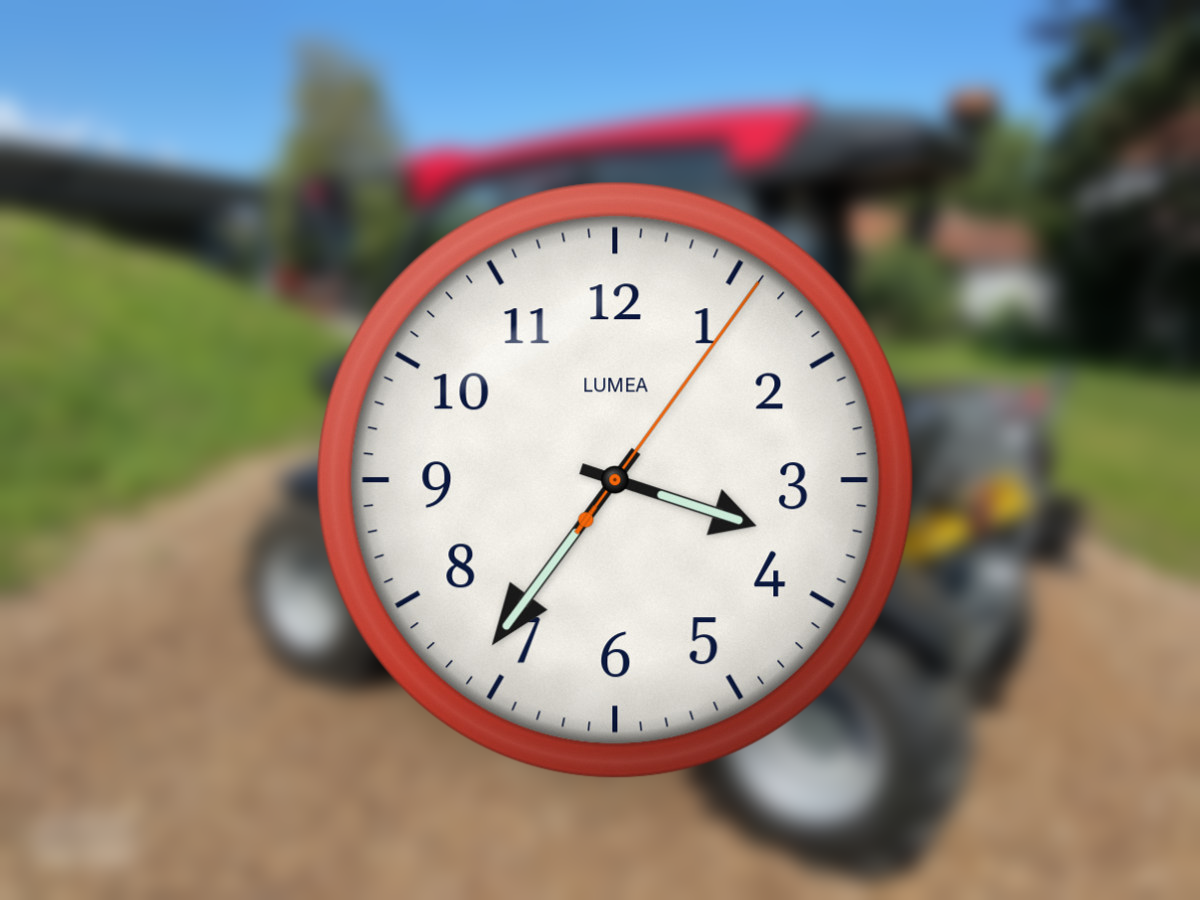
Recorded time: 3:36:06
